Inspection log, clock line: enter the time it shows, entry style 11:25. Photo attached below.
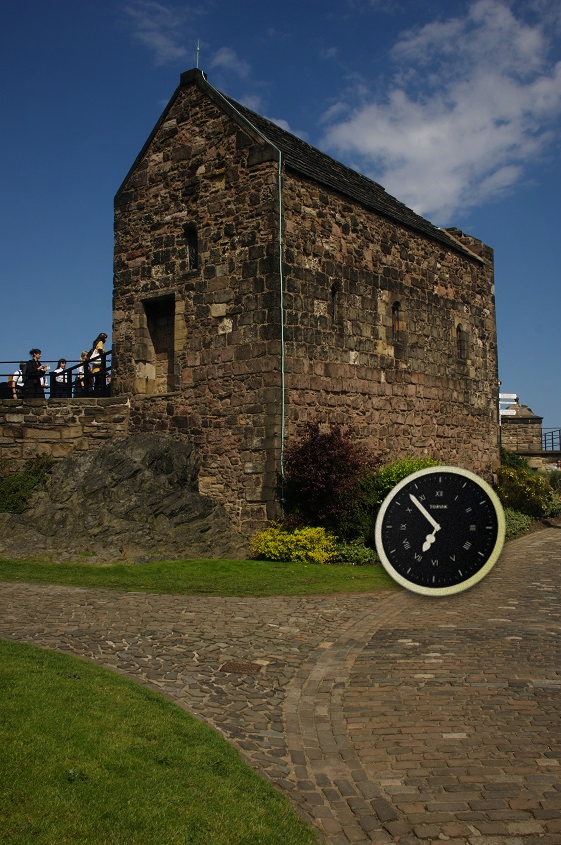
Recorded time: 6:53
